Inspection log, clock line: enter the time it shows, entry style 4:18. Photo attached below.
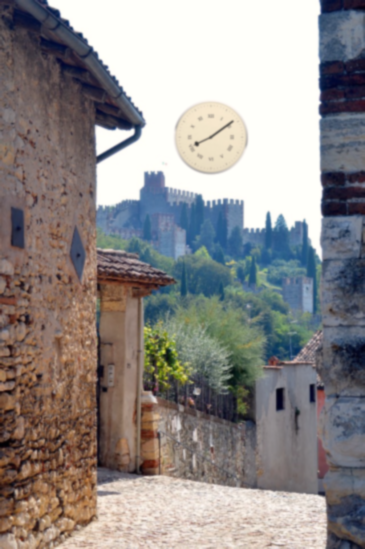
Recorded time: 8:09
